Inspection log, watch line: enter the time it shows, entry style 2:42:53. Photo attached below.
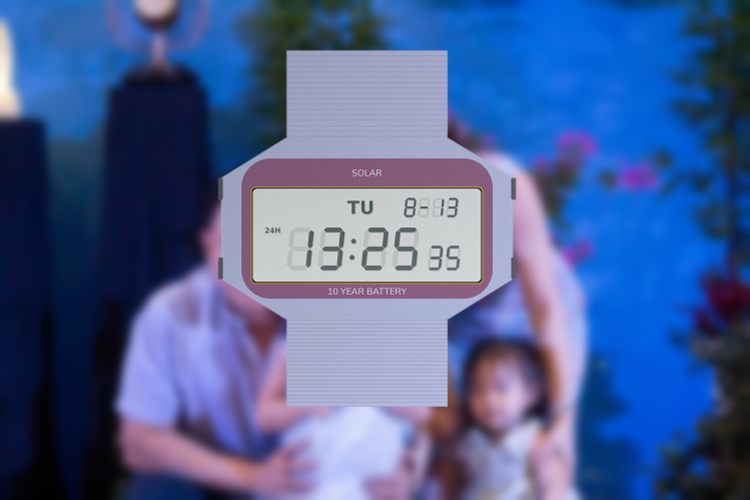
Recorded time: 13:25:35
